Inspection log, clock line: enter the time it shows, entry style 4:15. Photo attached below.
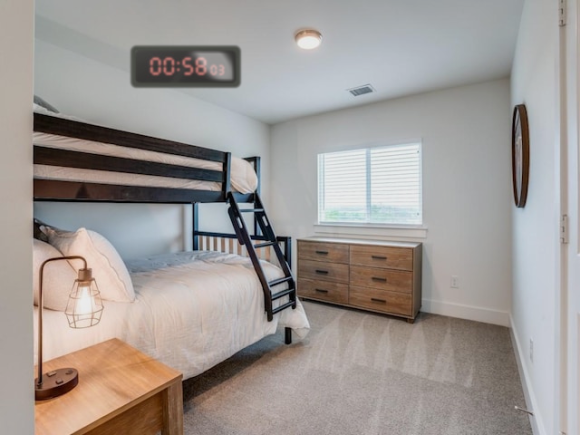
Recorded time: 0:58
